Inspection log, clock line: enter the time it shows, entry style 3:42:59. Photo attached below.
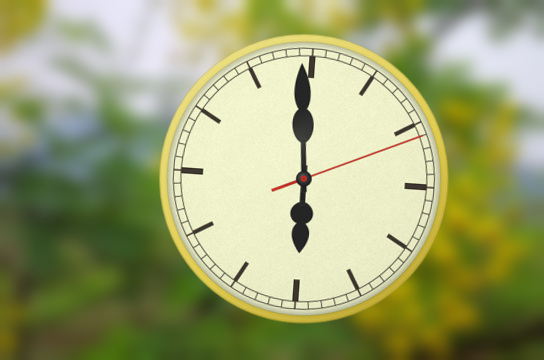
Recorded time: 5:59:11
